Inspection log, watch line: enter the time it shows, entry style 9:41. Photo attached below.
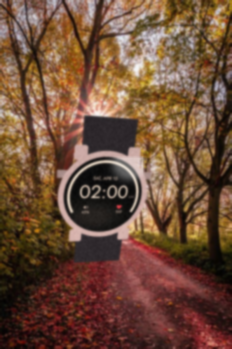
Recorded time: 2:00
